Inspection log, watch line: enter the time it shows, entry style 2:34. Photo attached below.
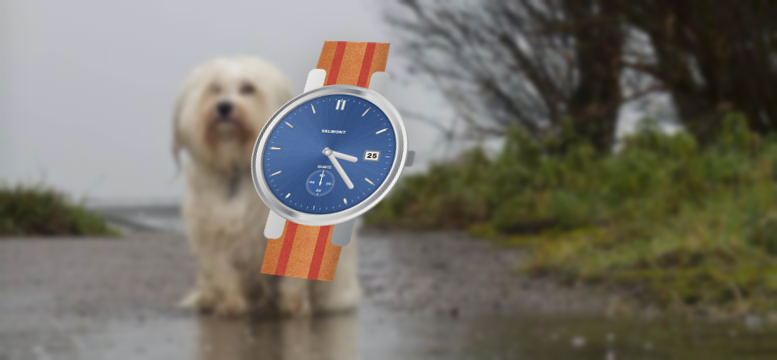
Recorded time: 3:23
